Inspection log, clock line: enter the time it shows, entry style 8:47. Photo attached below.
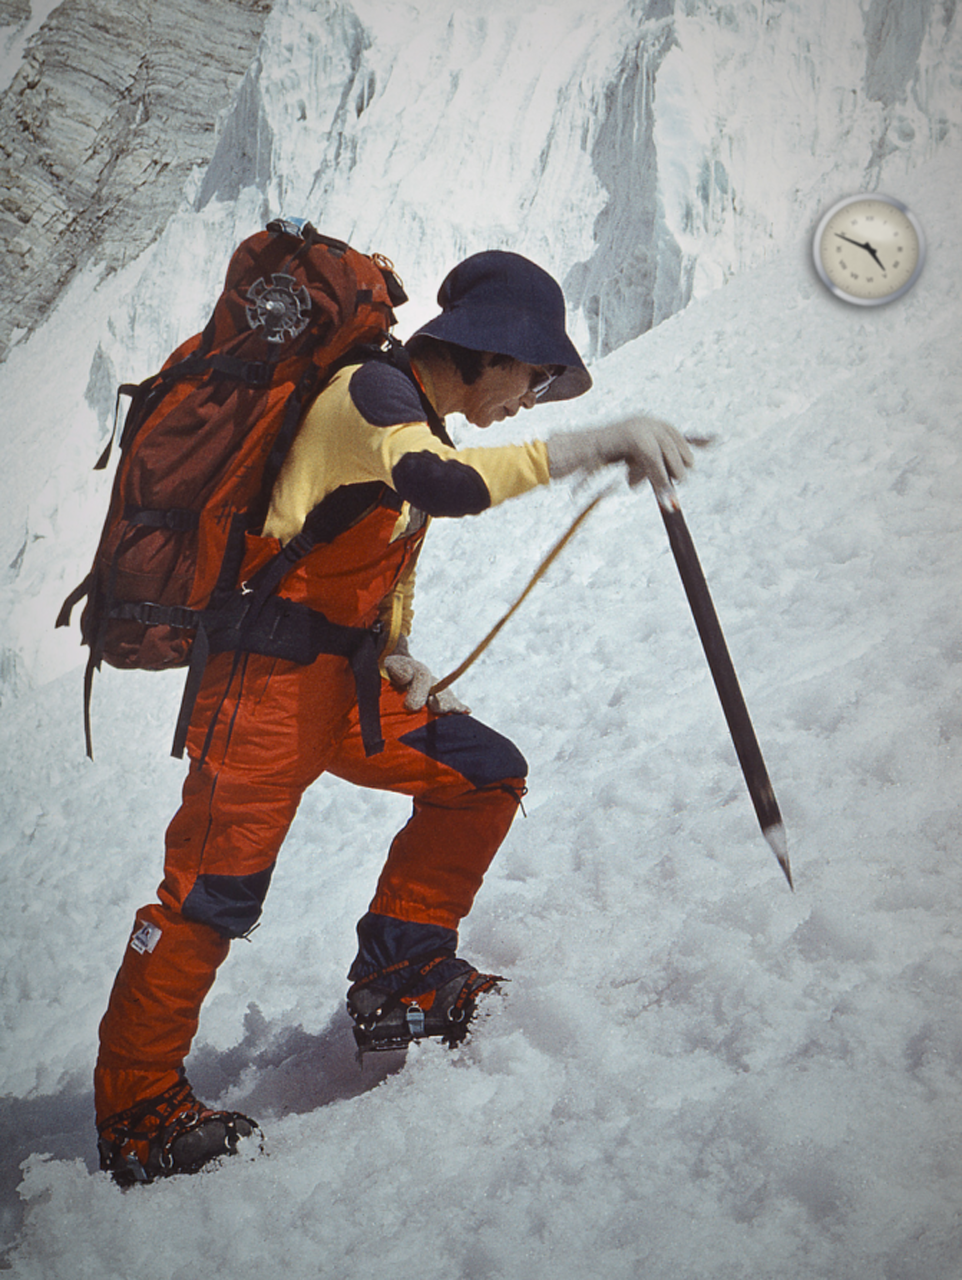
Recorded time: 4:49
